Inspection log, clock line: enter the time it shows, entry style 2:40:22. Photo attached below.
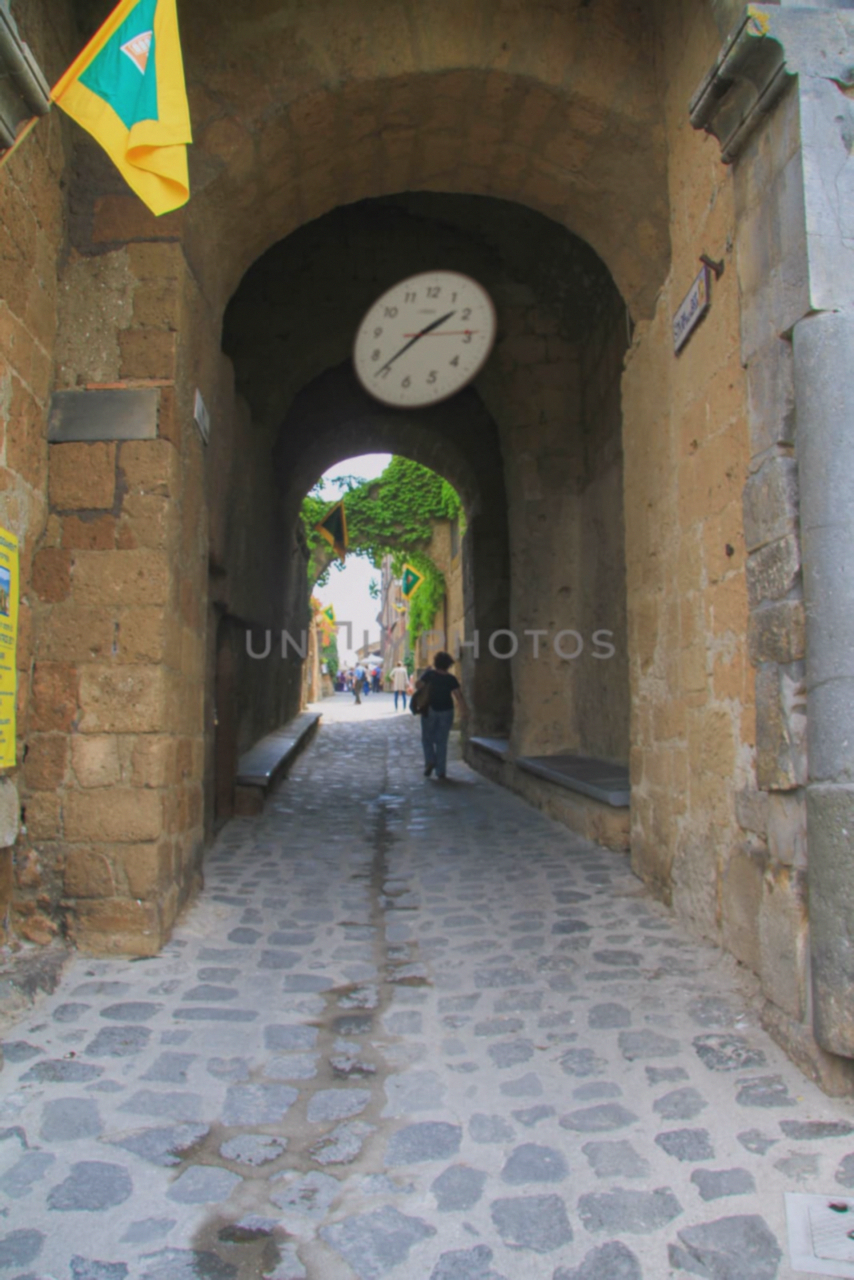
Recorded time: 1:36:14
